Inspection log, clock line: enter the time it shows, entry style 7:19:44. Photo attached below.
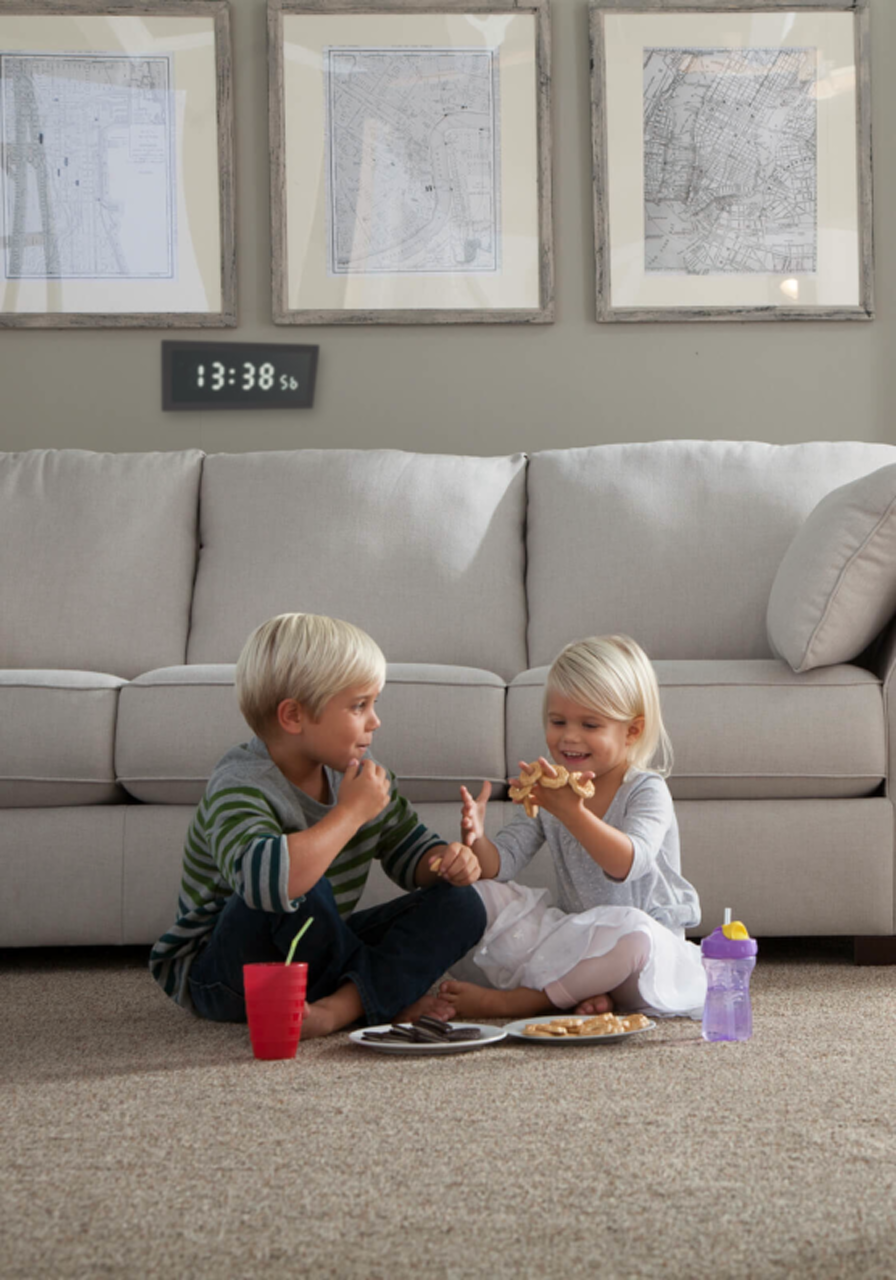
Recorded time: 13:38:56
